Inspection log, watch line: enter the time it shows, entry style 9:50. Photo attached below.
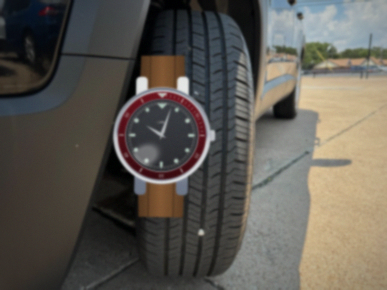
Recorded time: 10:03
